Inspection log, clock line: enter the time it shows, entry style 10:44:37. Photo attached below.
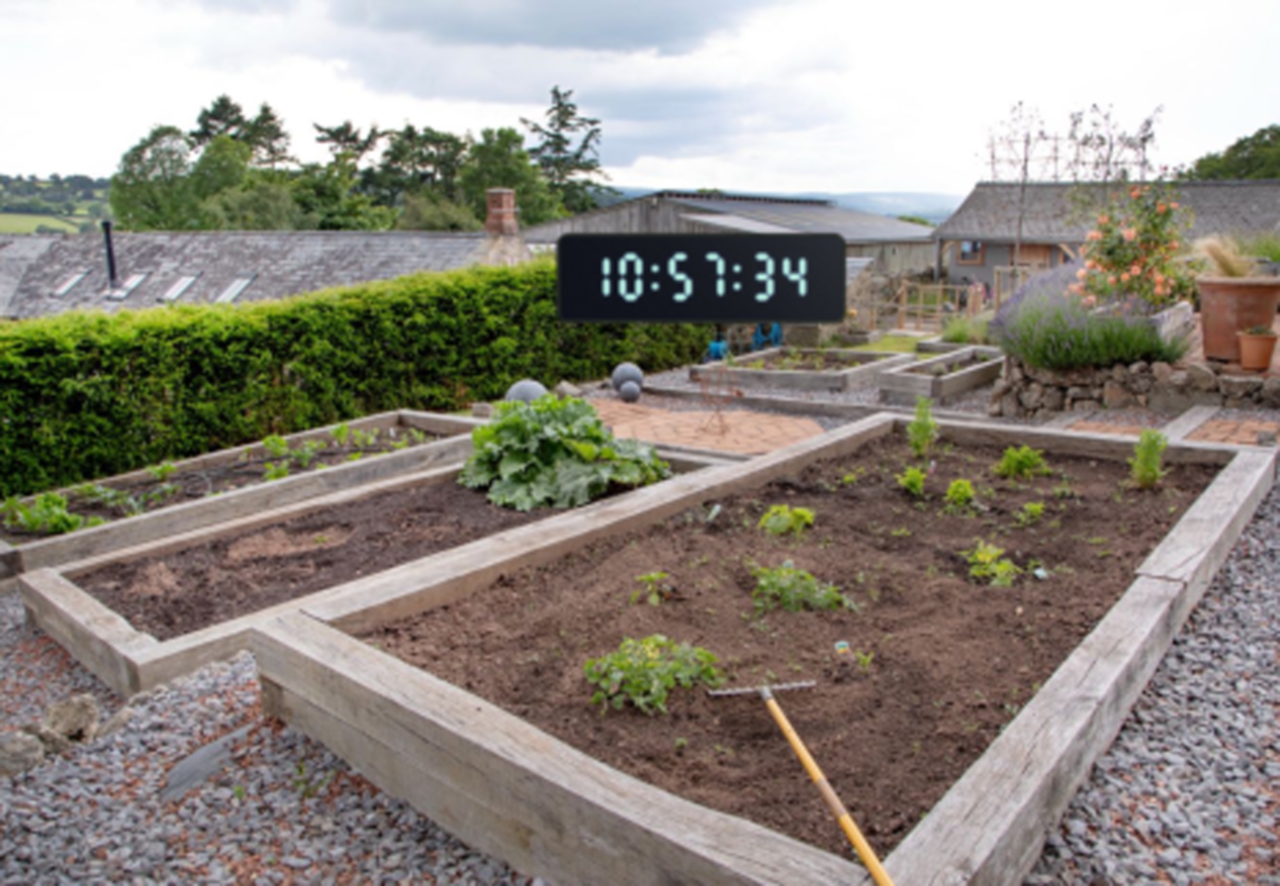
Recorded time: 10:57:34
